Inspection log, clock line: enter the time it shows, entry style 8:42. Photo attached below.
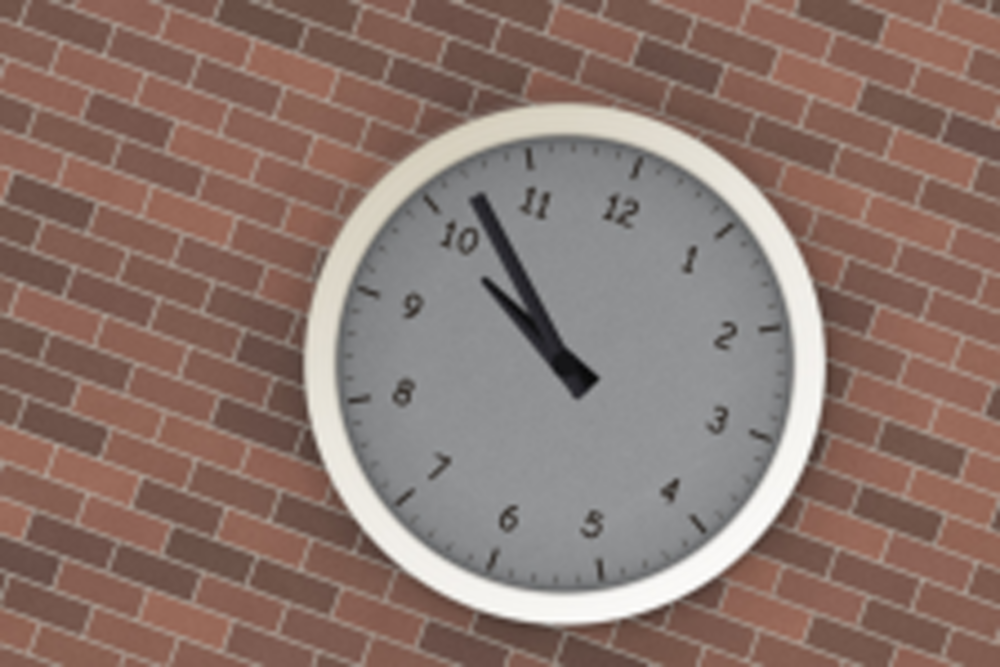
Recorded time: 9:52
